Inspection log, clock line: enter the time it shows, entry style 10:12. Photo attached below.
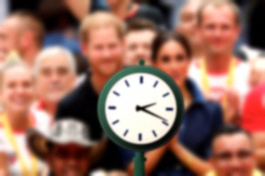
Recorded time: 2:19
